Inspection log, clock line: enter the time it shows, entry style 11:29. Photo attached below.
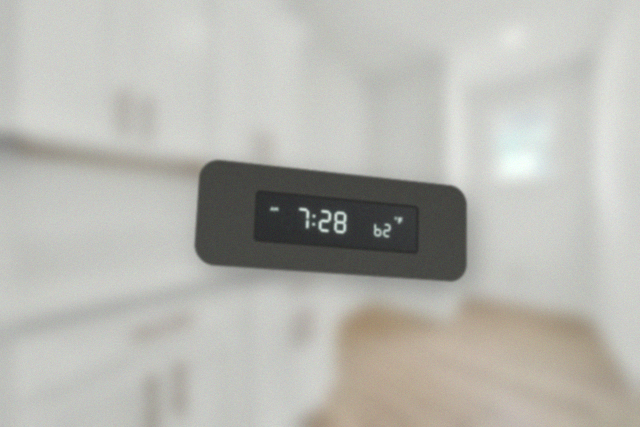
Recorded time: 7:28
